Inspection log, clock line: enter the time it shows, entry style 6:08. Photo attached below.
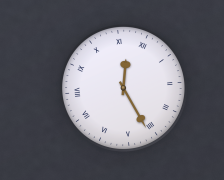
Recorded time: 11:21
